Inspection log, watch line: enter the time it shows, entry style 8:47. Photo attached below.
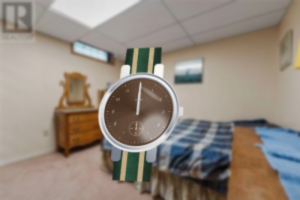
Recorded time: 12:00
